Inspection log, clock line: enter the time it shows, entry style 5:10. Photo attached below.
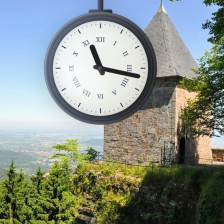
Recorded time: 11:17
